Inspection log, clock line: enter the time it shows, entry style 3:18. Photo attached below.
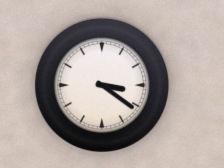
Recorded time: 3:21
